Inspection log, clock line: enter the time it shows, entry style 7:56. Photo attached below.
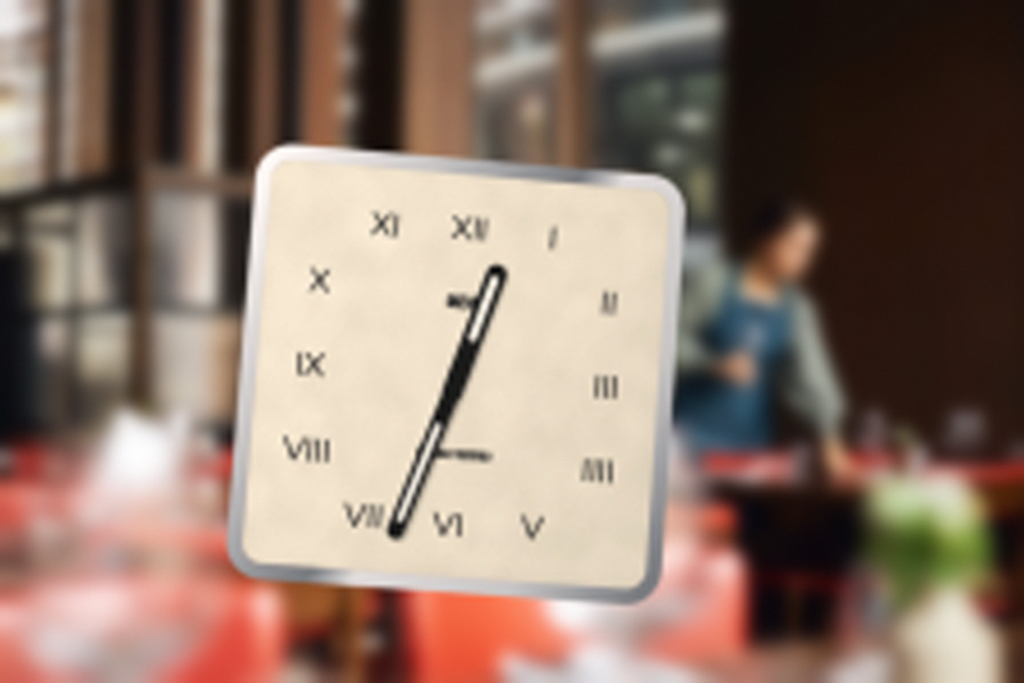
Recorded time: 12:33
